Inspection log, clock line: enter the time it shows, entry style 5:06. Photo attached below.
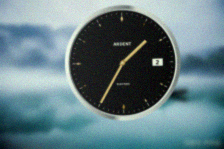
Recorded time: 1:35
